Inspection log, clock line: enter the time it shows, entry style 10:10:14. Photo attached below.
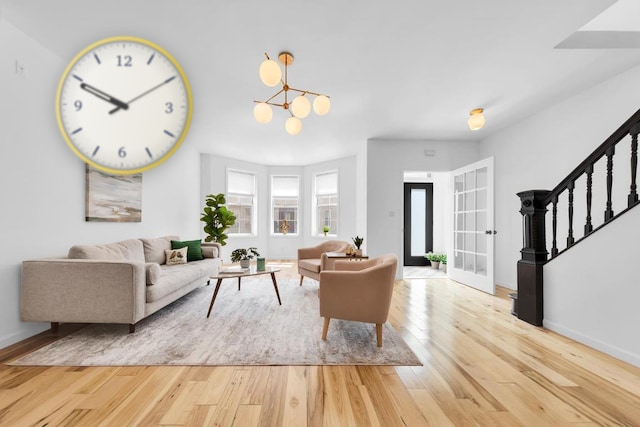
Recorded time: 9:49:10
